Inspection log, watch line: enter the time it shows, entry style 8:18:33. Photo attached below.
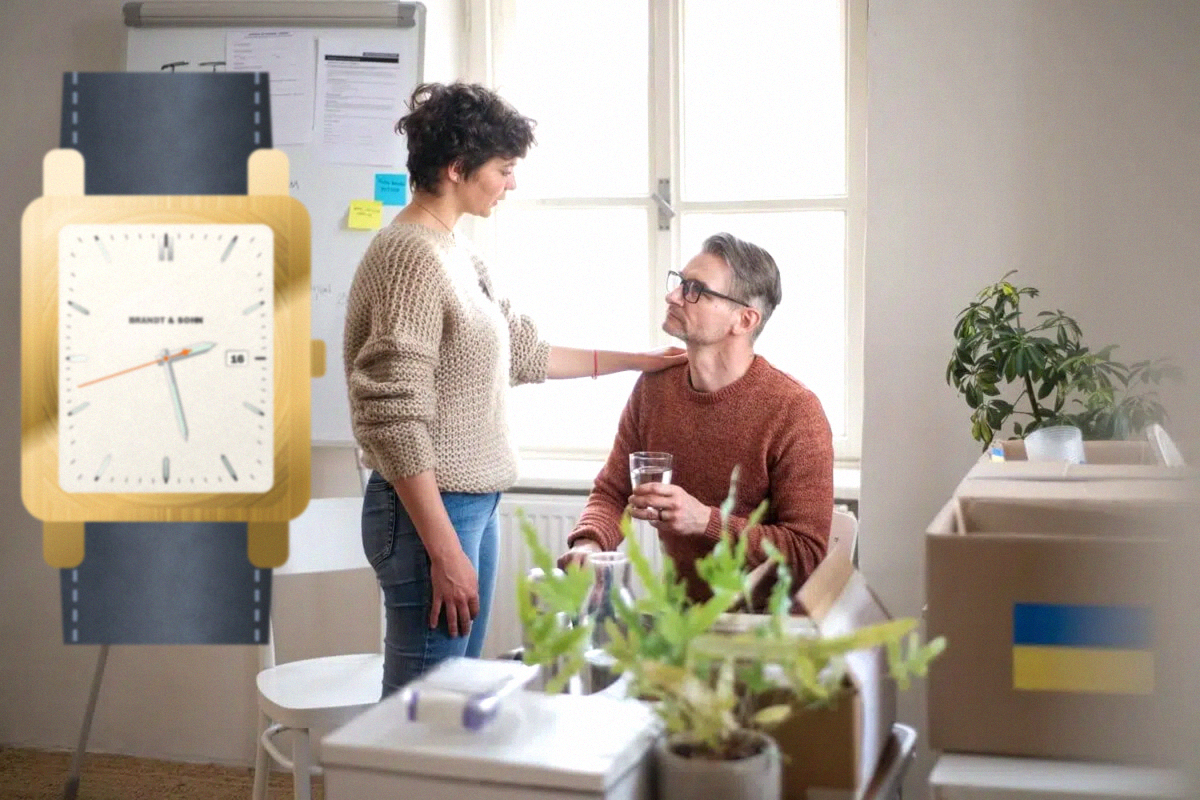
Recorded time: 2:27:42
